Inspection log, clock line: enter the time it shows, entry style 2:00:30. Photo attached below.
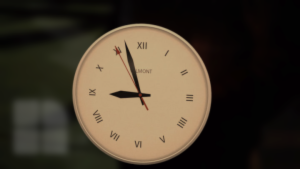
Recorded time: 8:56:55
